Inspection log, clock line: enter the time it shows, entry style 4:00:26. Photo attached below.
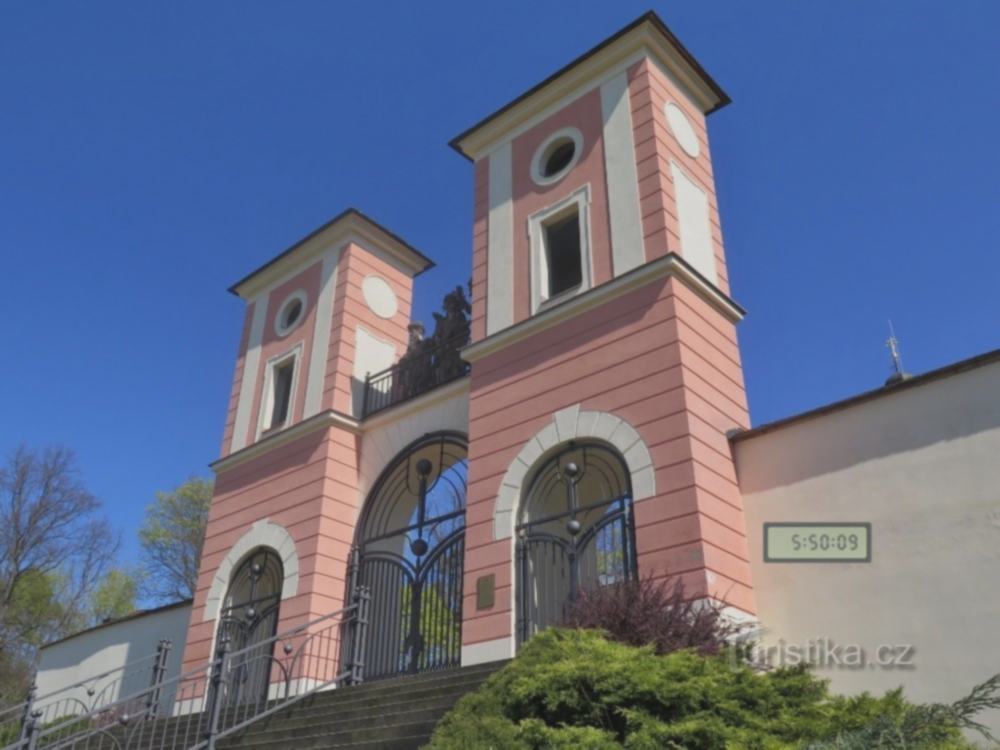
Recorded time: 5:50:09
